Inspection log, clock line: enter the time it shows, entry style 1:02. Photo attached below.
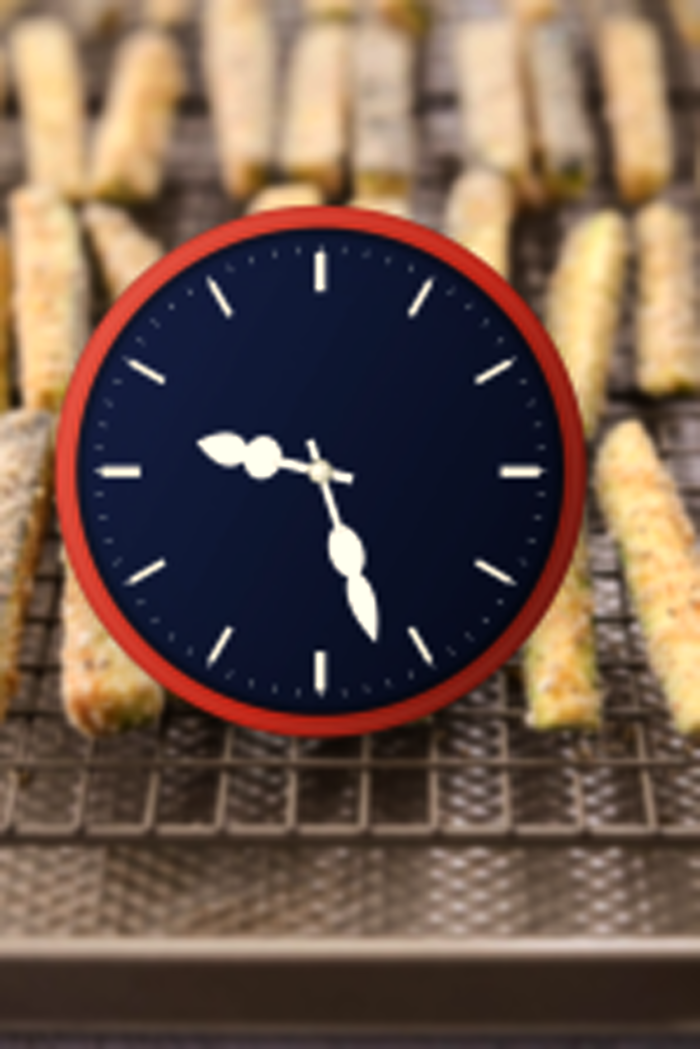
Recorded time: 9:27
